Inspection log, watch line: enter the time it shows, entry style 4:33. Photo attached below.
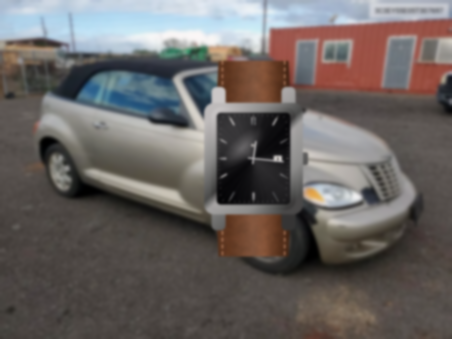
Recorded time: 12:16
